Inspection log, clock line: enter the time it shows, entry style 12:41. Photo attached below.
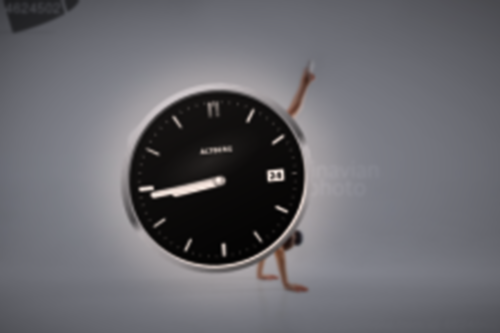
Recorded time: 8:44
